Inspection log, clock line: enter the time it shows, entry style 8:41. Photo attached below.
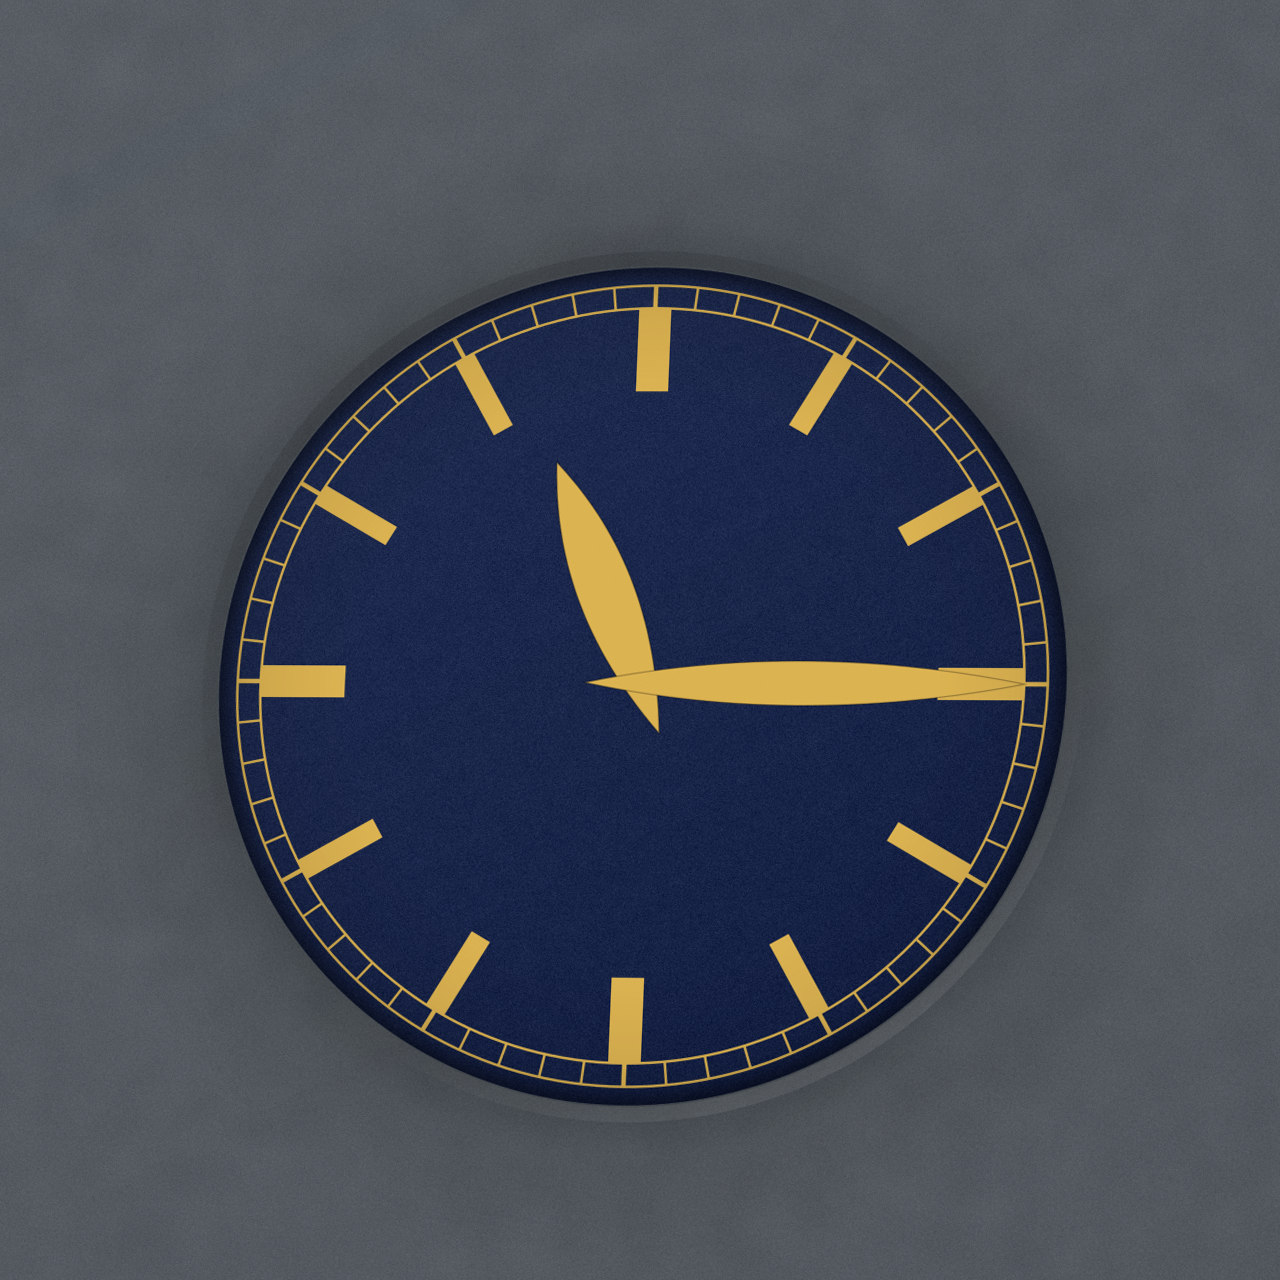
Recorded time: 11:15
